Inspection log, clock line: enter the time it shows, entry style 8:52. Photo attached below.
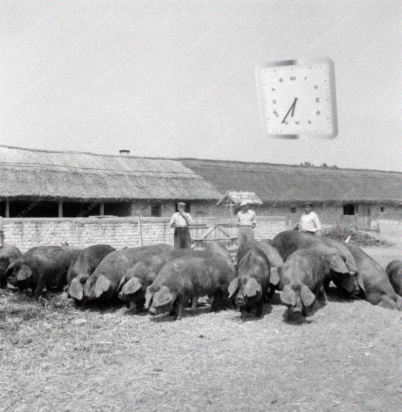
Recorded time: 6:36
